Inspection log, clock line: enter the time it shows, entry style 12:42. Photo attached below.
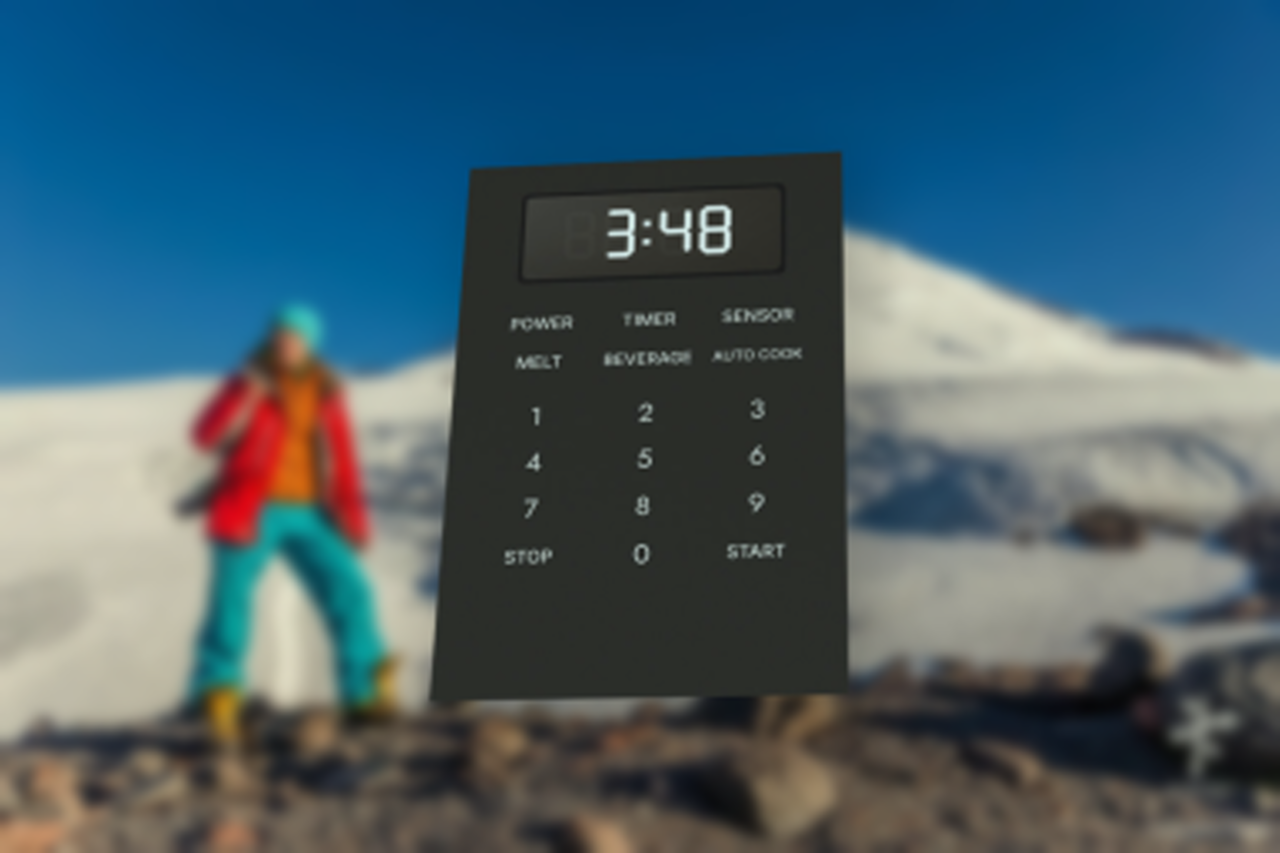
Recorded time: 3:48
